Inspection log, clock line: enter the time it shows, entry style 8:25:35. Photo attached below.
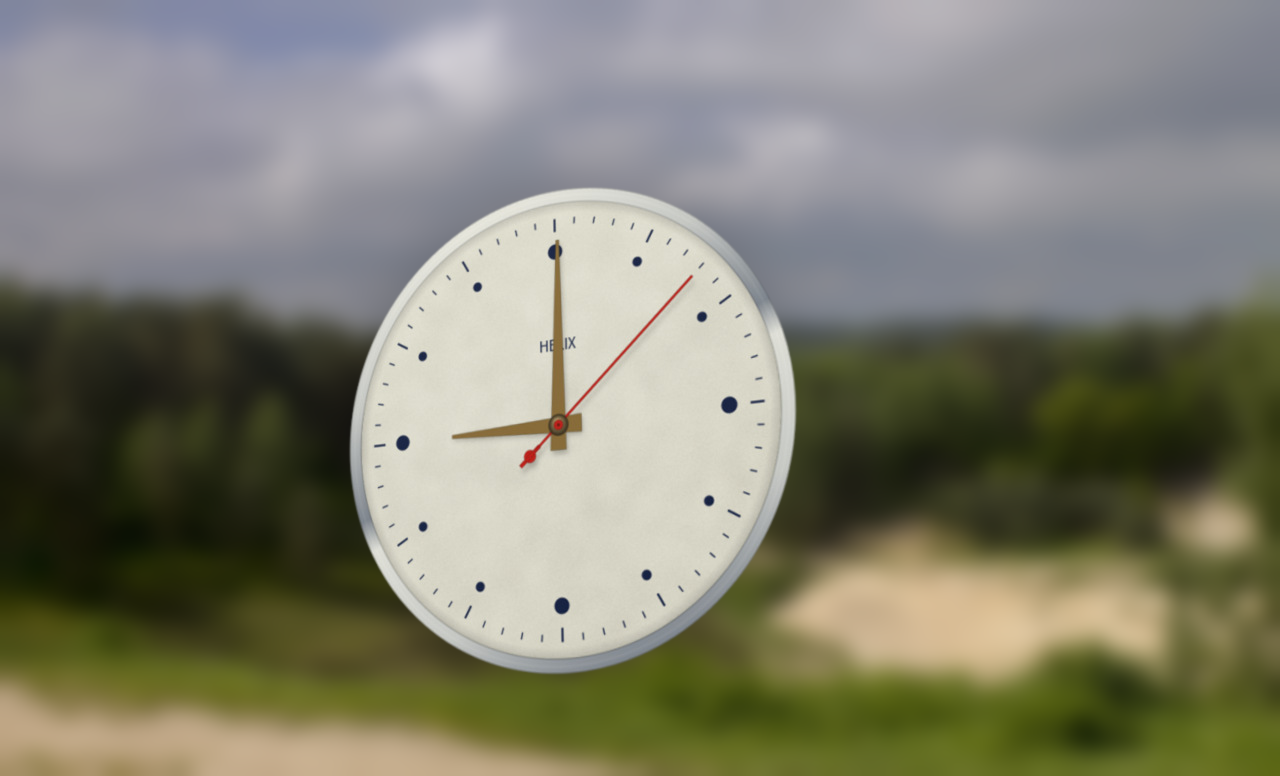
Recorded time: 9:00:08
